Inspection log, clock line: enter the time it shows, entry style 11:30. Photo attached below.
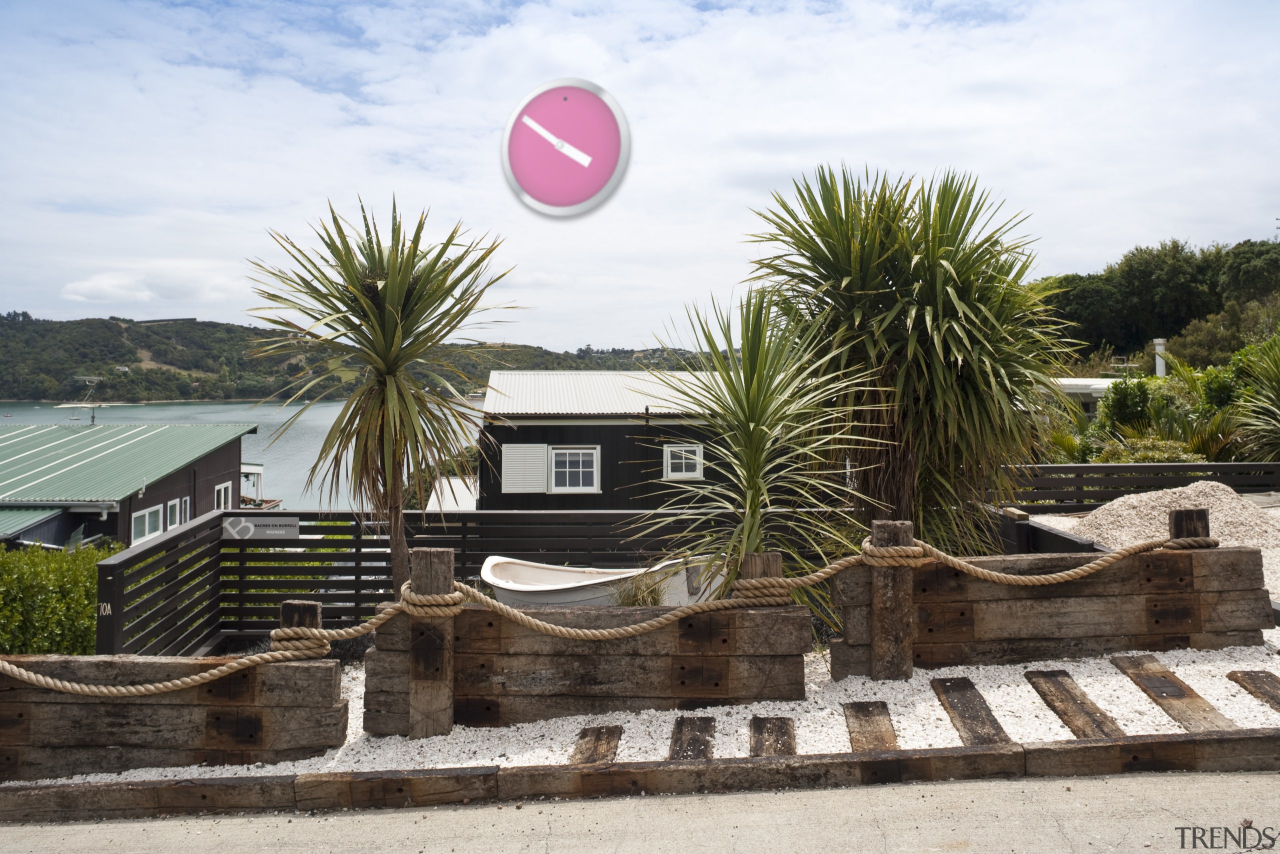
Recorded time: 3:50
